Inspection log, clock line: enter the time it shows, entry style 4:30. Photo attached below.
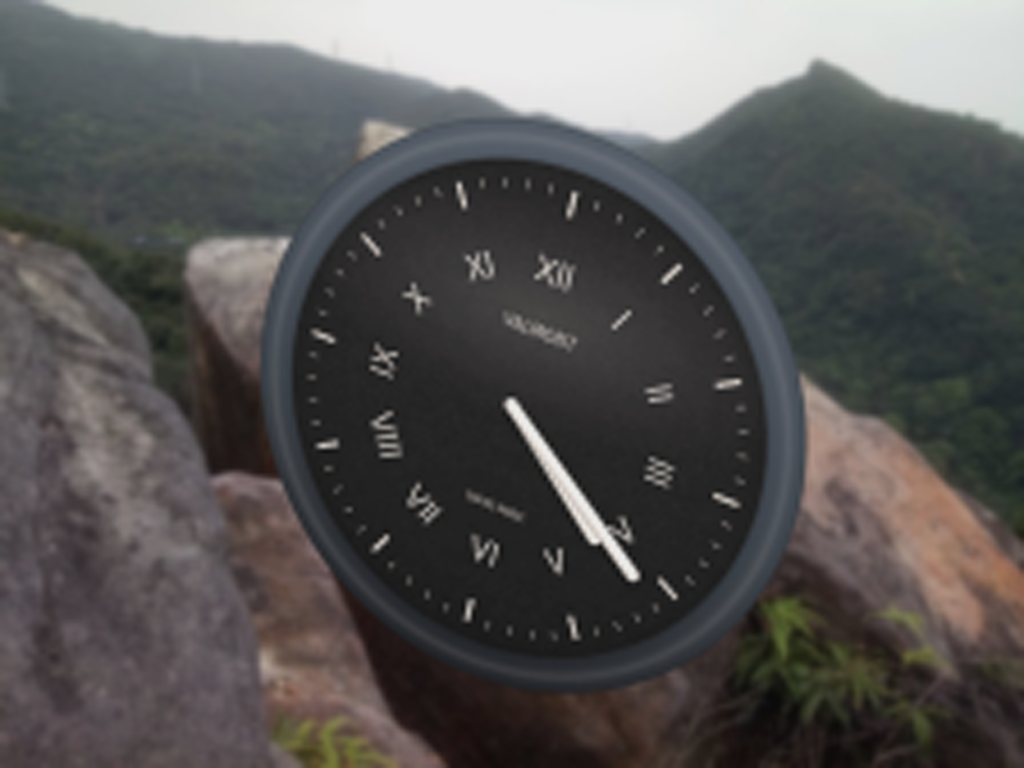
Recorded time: 4:21
